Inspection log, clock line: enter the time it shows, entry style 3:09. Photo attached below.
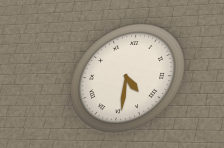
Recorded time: 4:29
